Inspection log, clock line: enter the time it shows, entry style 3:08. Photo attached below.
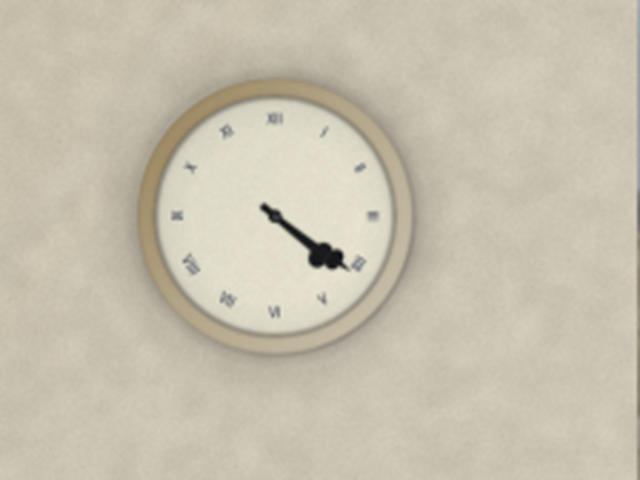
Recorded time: 4:21
